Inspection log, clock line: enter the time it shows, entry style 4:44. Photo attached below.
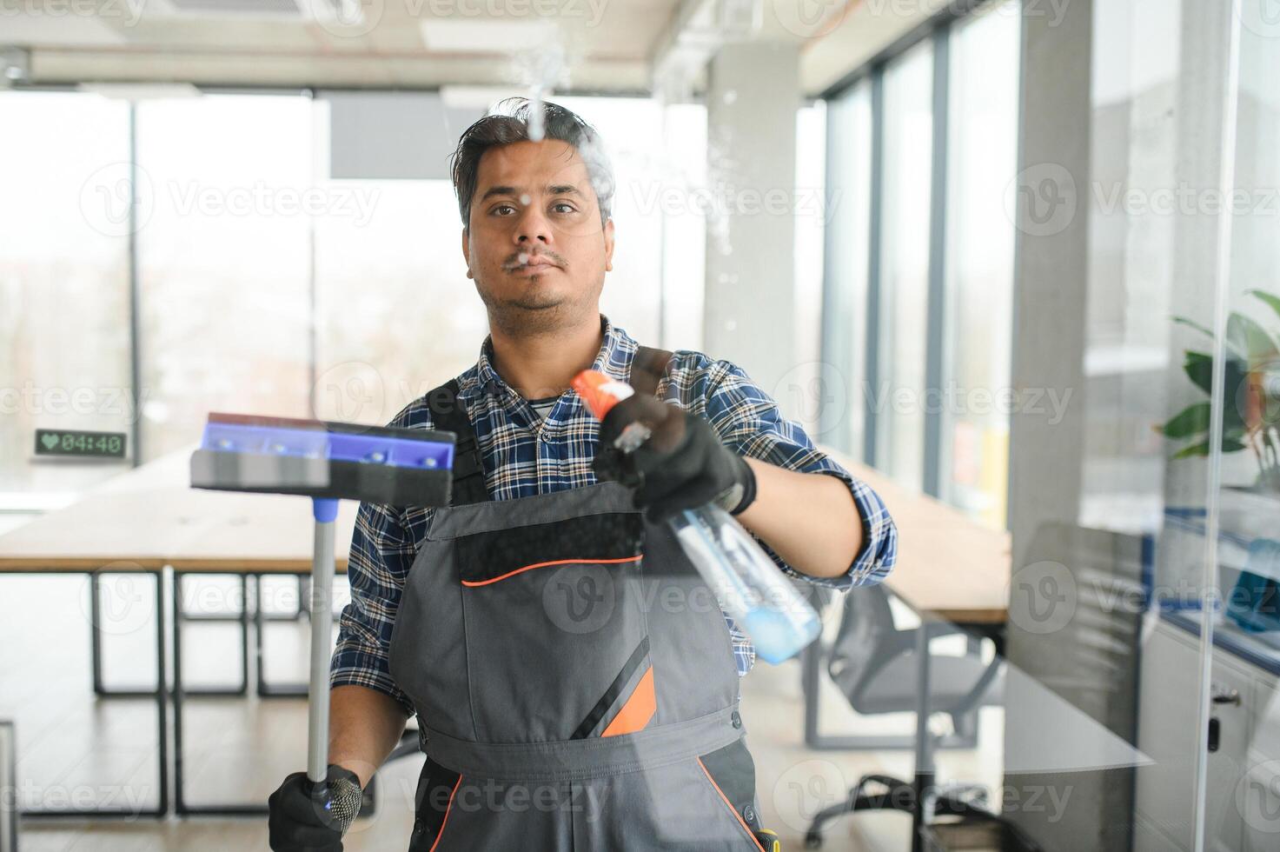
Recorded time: 4:40
